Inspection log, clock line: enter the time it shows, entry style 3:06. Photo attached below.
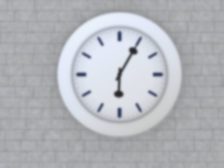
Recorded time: 6:05
